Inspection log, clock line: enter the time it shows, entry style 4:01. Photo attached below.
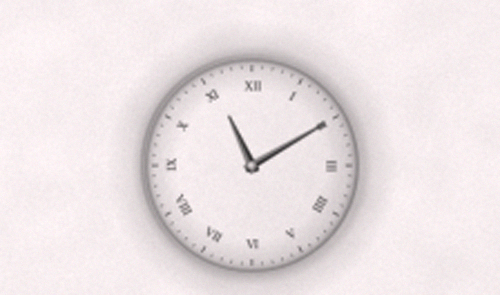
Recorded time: 11:10
